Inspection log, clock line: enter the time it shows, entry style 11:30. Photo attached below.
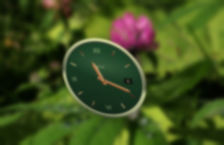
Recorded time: 11:19
